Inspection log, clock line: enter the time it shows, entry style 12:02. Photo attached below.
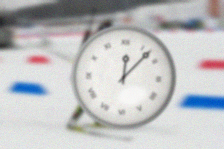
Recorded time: 12:07
